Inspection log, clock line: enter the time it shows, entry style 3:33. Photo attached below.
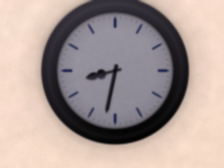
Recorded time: 8:32
